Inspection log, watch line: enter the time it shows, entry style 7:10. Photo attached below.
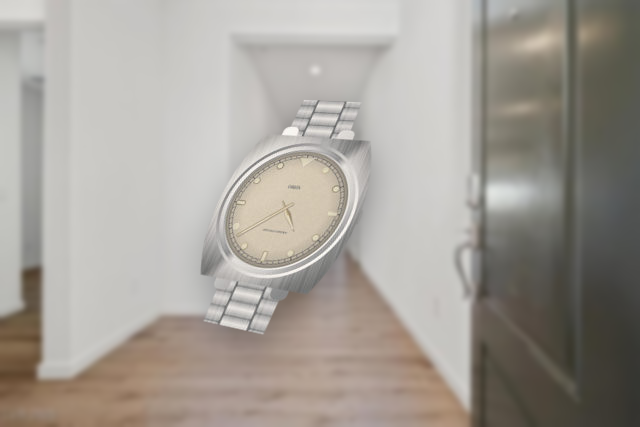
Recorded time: 4:38
